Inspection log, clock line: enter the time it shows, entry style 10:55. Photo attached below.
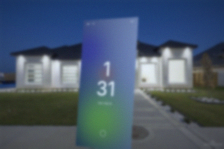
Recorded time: 1:31
